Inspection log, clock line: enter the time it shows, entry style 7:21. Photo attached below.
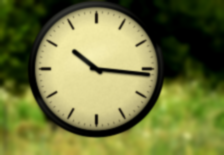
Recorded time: 10:16
